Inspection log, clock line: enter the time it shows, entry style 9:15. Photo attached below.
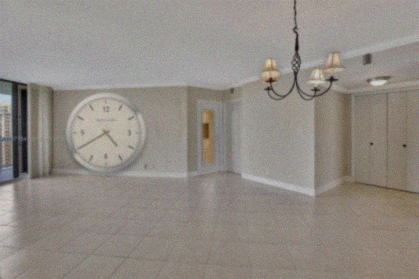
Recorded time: 4:40
